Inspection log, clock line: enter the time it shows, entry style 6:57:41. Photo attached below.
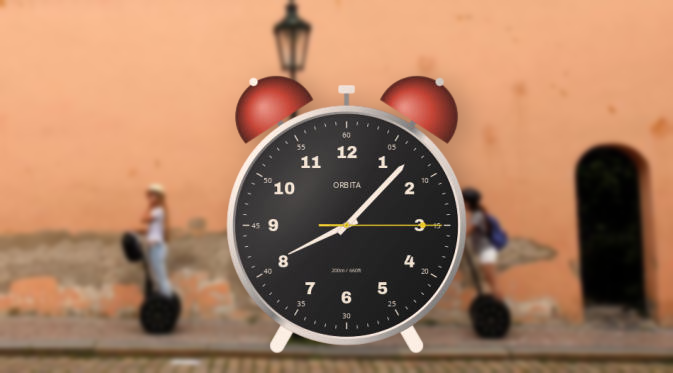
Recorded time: 8:07:15
